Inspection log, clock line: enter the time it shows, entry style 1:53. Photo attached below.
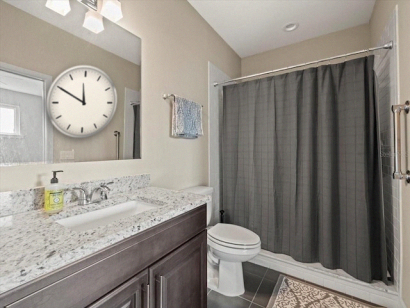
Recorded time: 11:50
